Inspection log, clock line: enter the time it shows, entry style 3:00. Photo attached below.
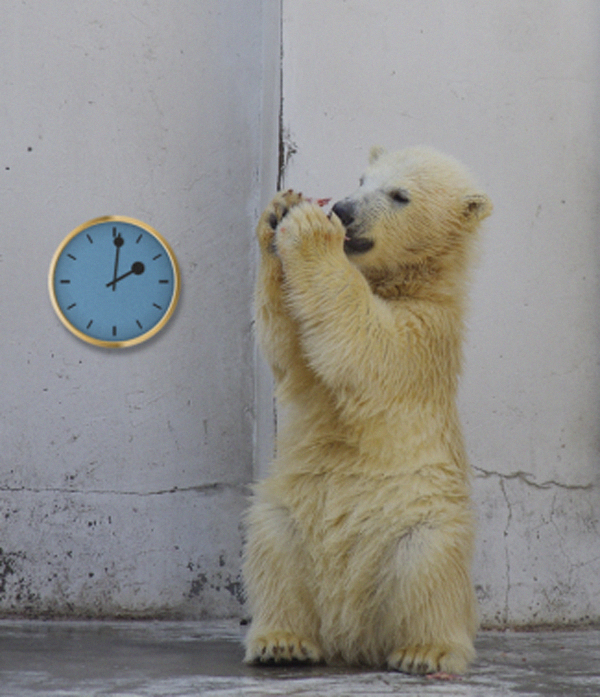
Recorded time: 2:01
